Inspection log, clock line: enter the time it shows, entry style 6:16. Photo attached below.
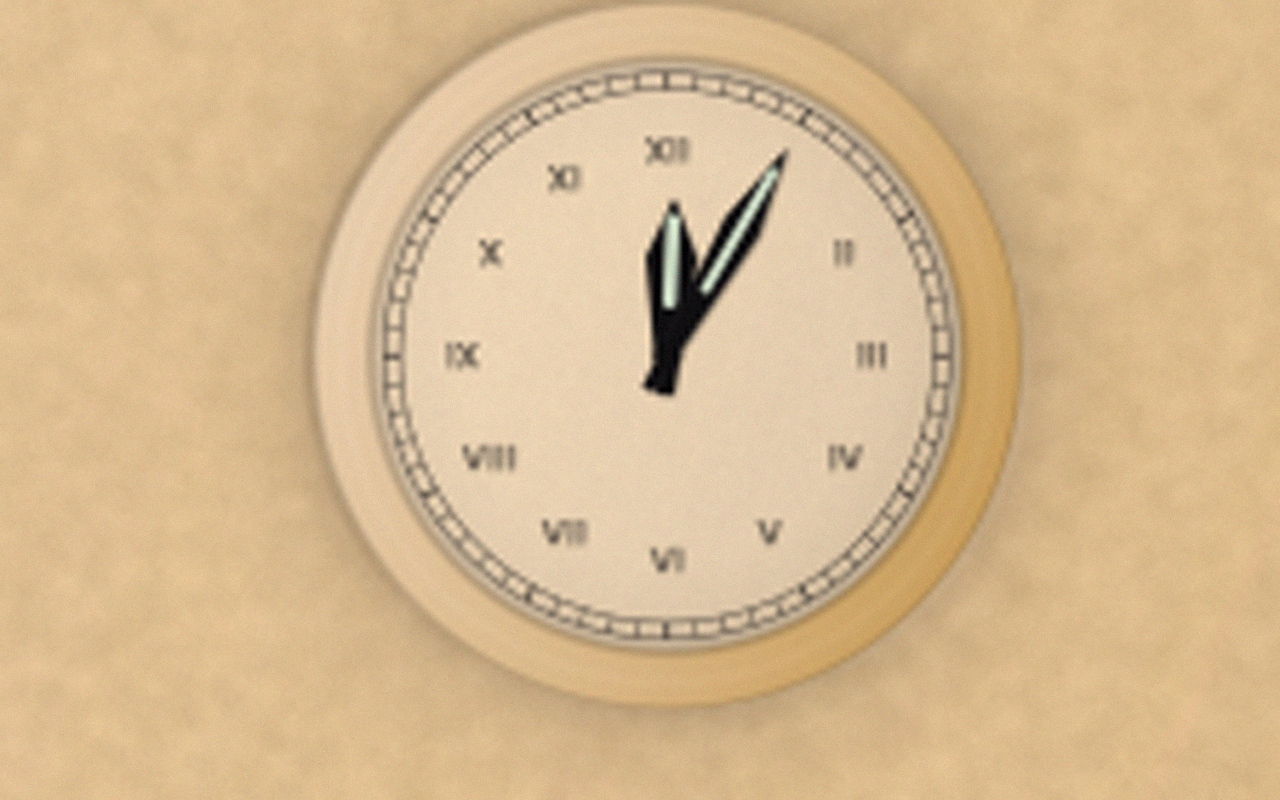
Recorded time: 12:05
